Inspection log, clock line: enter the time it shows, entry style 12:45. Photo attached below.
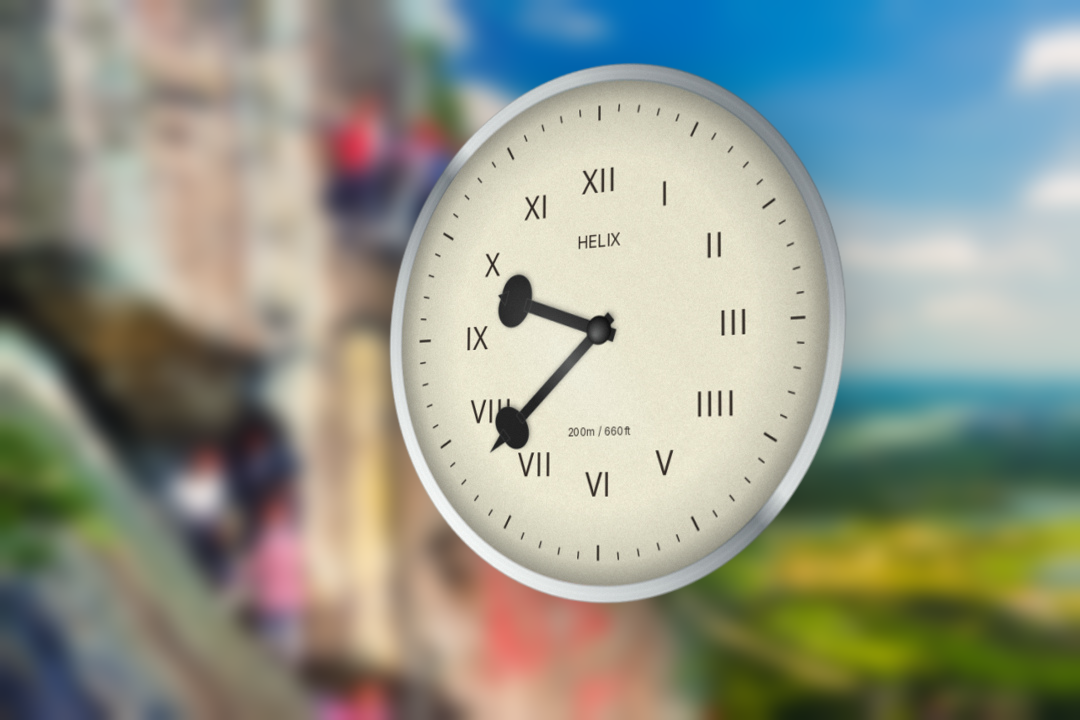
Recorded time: 9:38
